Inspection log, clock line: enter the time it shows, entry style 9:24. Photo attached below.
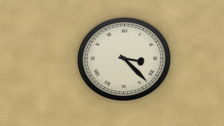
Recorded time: 3:23
